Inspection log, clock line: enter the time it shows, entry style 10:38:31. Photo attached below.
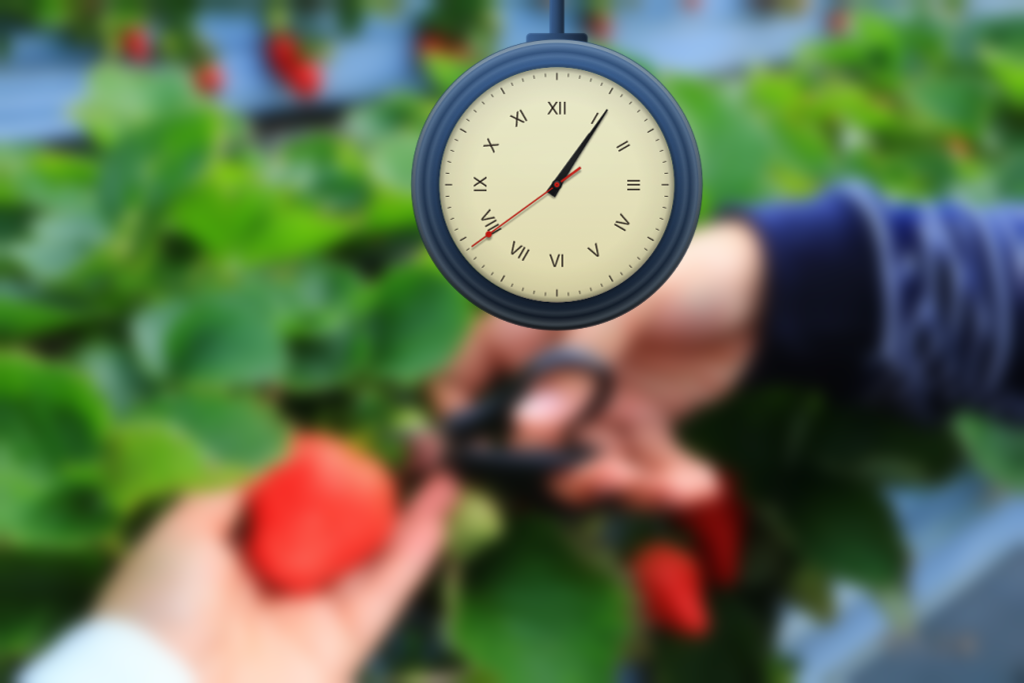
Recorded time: 1:05:39
